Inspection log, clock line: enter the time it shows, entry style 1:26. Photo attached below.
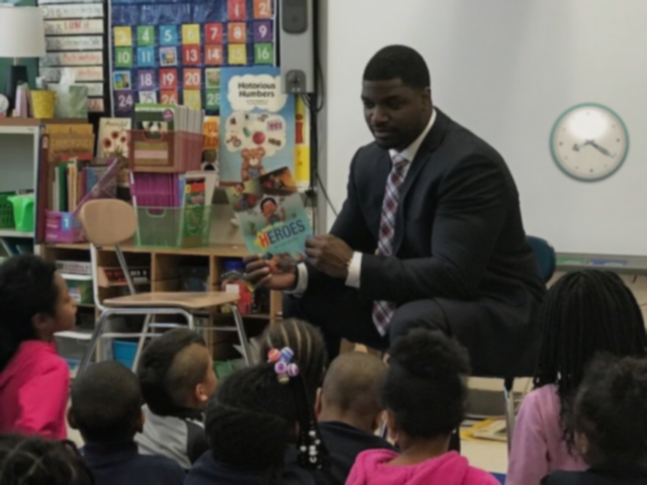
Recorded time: 8:21
